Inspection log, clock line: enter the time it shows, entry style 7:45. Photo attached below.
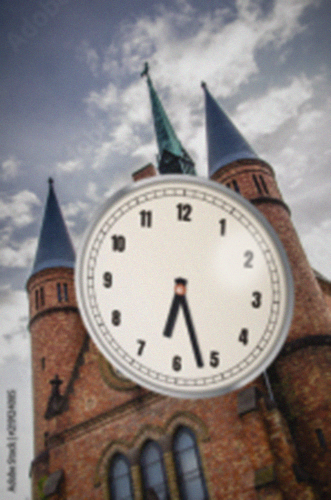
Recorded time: 6:27
